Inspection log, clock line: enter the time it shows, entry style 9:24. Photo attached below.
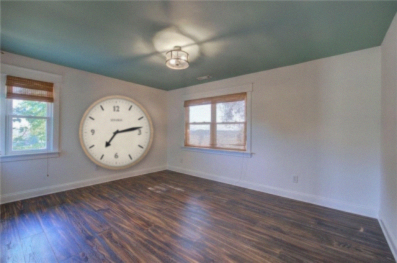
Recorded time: 7:13
